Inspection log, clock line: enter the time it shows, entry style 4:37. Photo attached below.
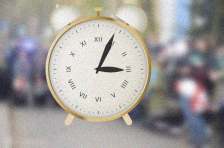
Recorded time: 3:04
